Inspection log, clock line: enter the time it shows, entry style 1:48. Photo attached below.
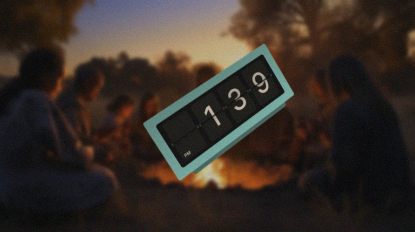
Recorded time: 1:39
